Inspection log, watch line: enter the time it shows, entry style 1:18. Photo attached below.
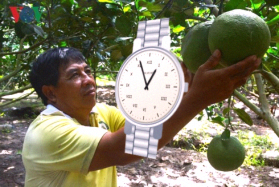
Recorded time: 12:56
